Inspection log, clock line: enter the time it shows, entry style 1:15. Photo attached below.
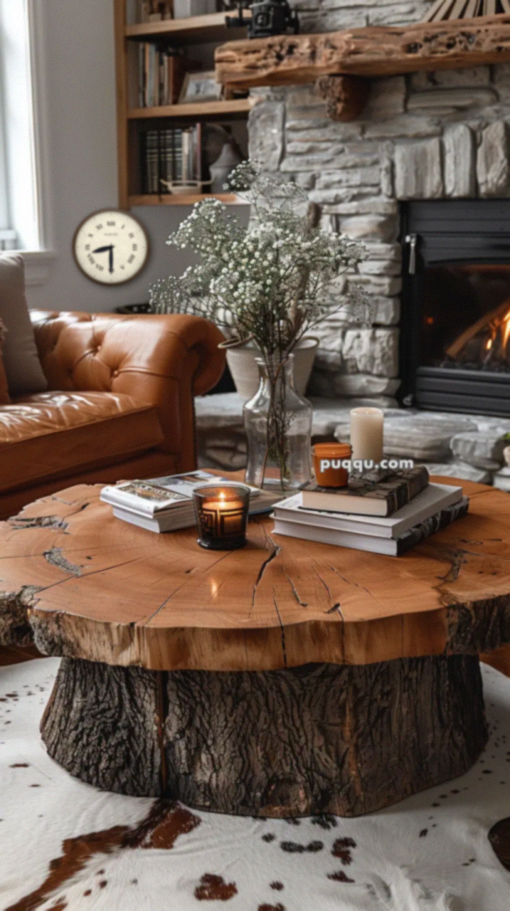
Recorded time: 8:30
